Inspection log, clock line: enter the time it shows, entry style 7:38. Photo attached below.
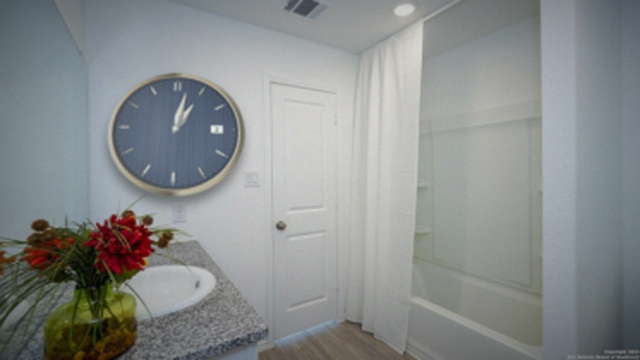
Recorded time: 1:02
